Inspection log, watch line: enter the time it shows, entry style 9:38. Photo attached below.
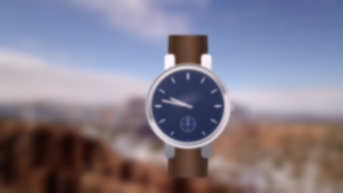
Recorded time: 9:47
